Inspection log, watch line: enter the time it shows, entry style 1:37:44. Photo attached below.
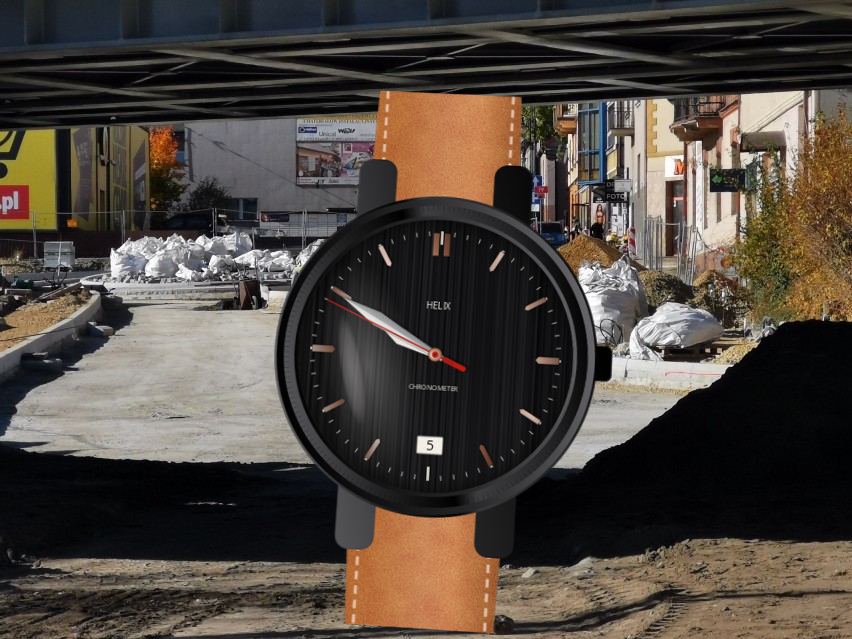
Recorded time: 9:49:49
